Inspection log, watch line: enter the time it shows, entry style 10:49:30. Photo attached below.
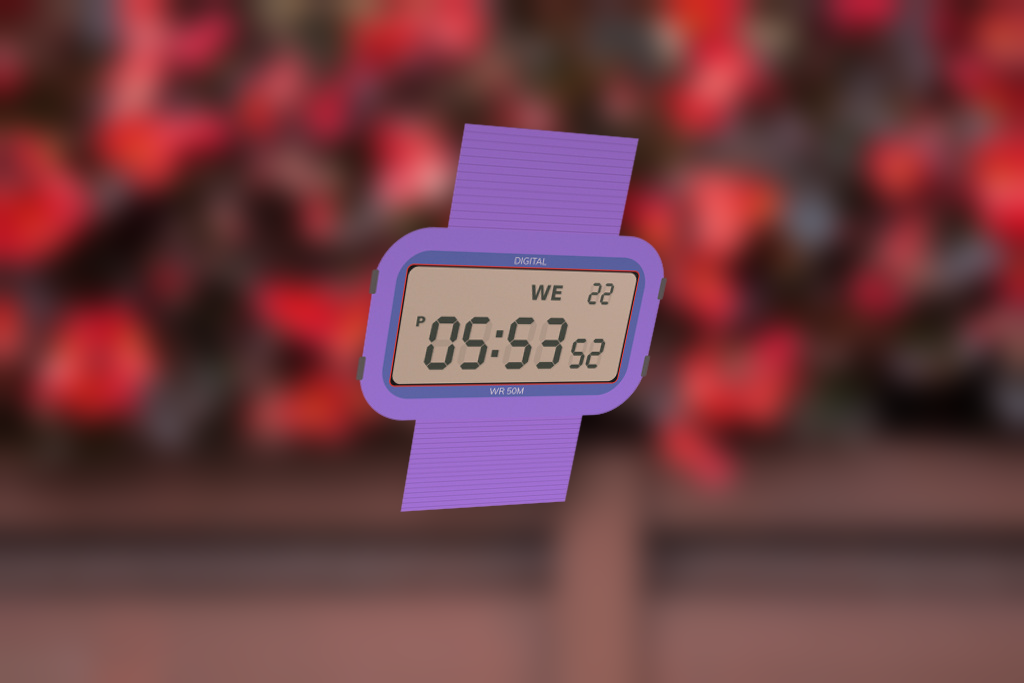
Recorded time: 5:53:52
